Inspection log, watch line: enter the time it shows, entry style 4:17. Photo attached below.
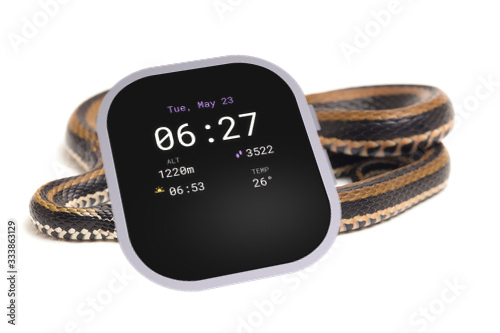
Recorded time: 6:27
